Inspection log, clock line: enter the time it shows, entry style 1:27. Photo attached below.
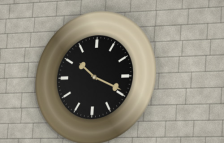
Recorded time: 10:19
